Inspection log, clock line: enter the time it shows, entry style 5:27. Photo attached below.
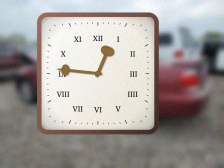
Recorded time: 12:46
